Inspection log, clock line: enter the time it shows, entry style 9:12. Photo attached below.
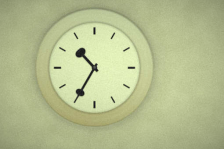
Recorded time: 10:35
